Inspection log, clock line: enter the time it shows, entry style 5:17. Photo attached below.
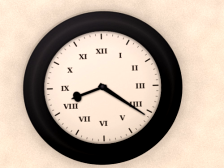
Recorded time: 8:21
